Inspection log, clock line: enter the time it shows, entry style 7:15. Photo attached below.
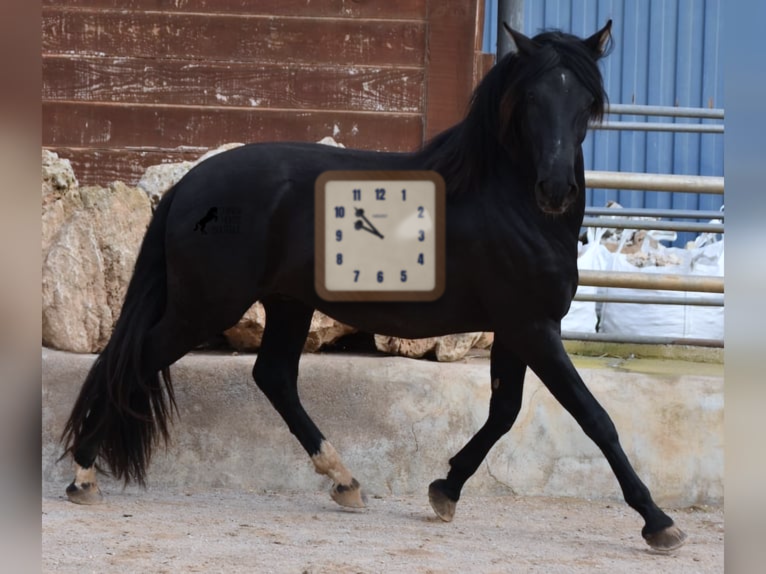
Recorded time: 9:53
